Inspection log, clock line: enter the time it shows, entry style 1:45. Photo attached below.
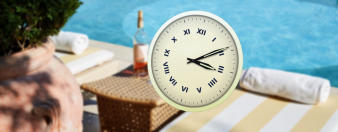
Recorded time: 3:09
